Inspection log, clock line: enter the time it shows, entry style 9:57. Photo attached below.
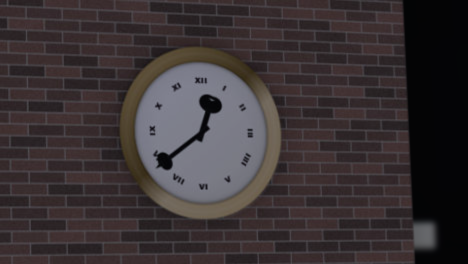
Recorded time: 12:39
